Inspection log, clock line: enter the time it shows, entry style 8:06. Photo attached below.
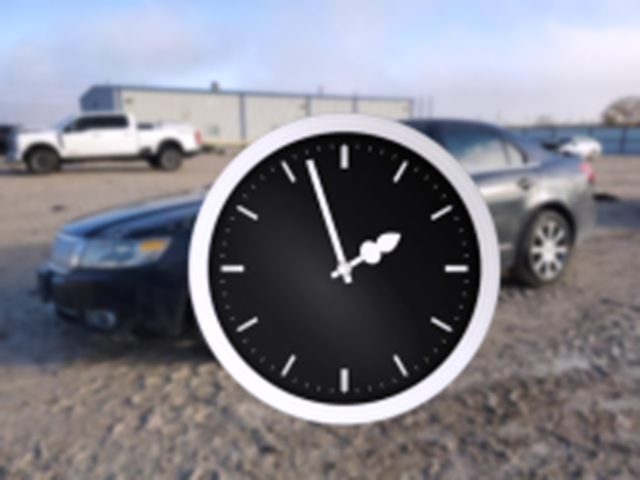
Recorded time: 1:57
